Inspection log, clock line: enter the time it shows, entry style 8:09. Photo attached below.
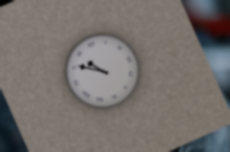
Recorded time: 10:51
